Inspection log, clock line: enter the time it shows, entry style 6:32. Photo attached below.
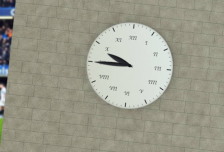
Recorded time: 9:45
